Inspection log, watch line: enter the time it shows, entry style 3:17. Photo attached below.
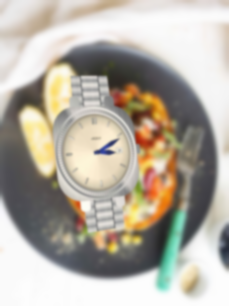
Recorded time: 3:11
